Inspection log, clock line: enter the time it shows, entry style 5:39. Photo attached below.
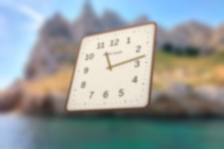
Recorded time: 11:13
